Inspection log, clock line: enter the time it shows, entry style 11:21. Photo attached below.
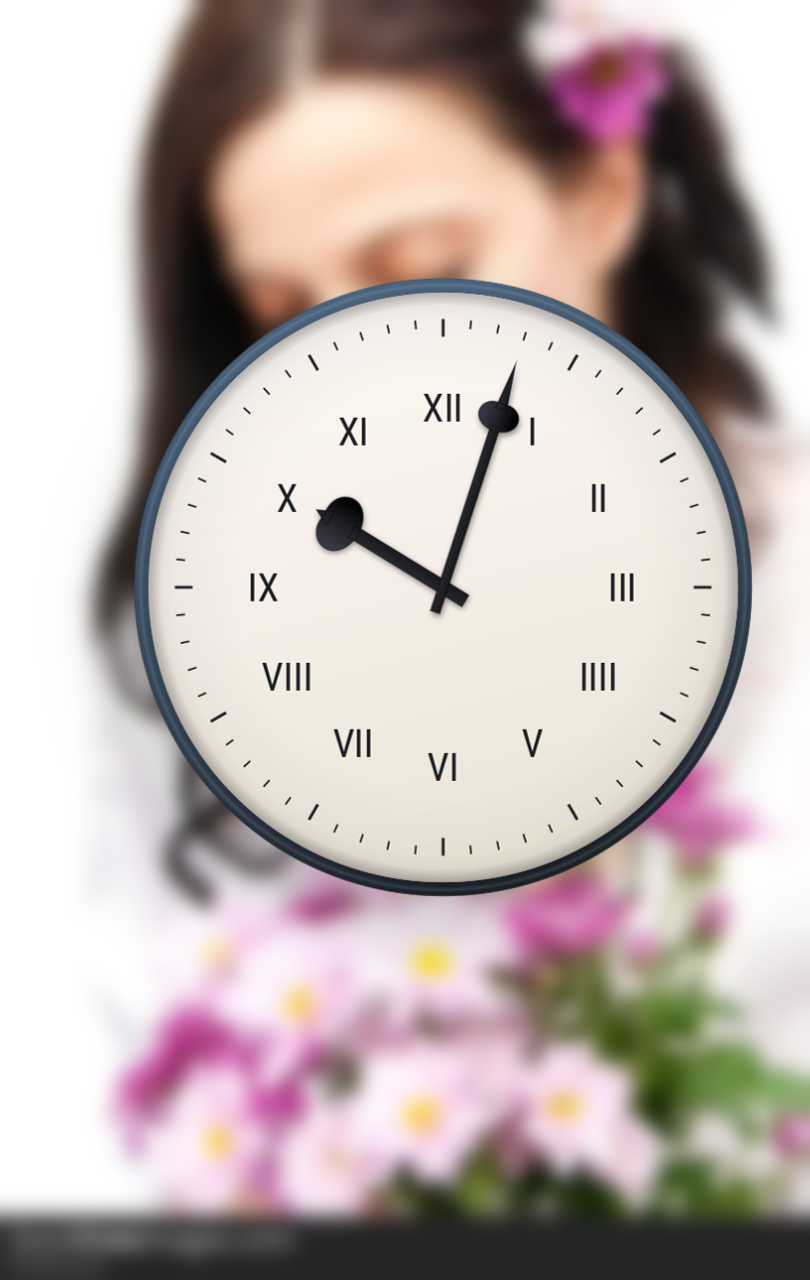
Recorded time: 10:03
